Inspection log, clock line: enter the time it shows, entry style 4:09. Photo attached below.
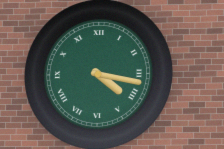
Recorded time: 4:17
